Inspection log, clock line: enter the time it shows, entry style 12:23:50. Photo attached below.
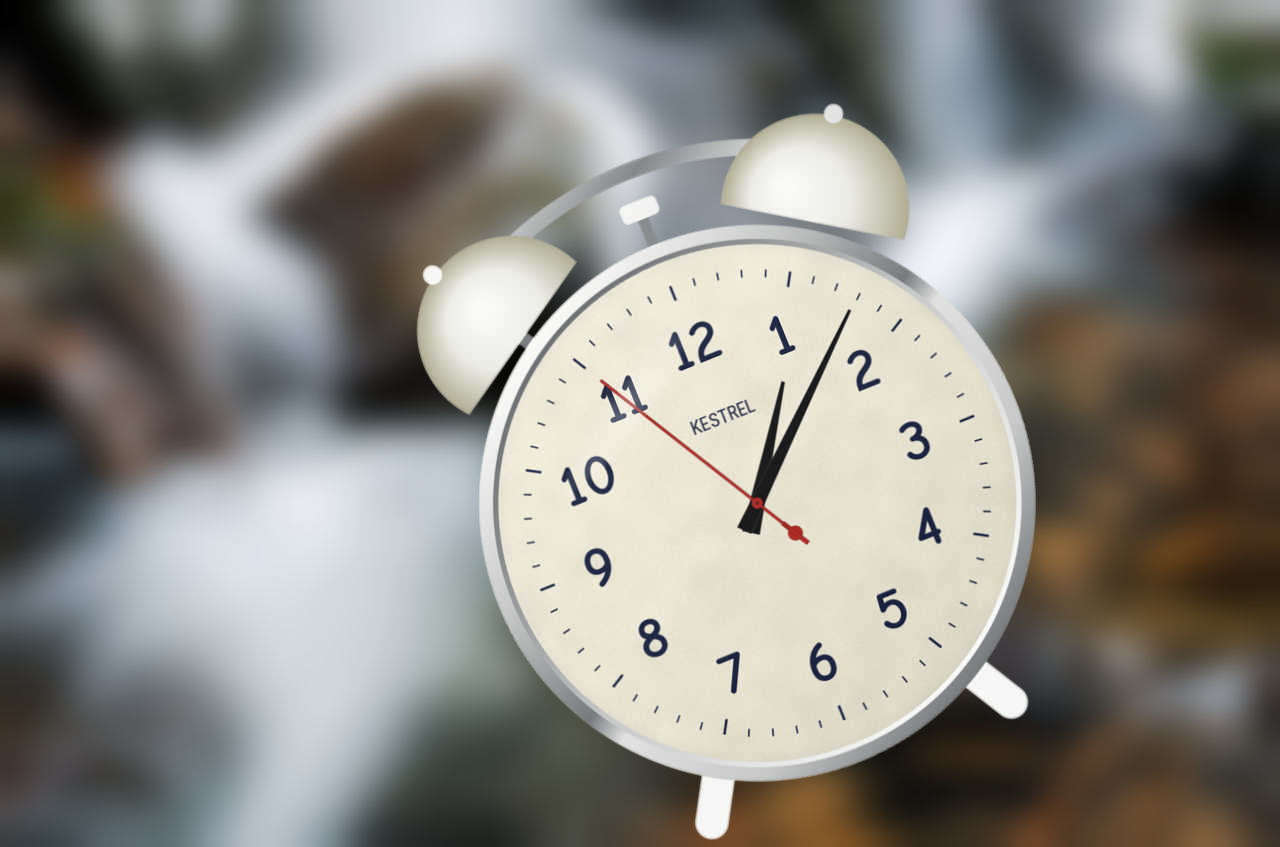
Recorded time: 1:07:55
